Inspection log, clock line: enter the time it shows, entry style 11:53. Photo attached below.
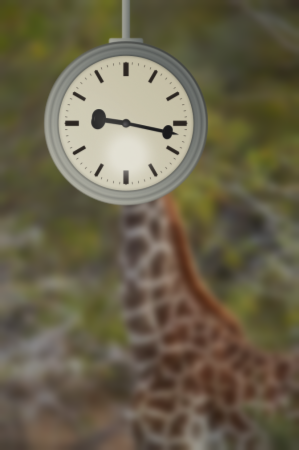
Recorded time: 9:17
